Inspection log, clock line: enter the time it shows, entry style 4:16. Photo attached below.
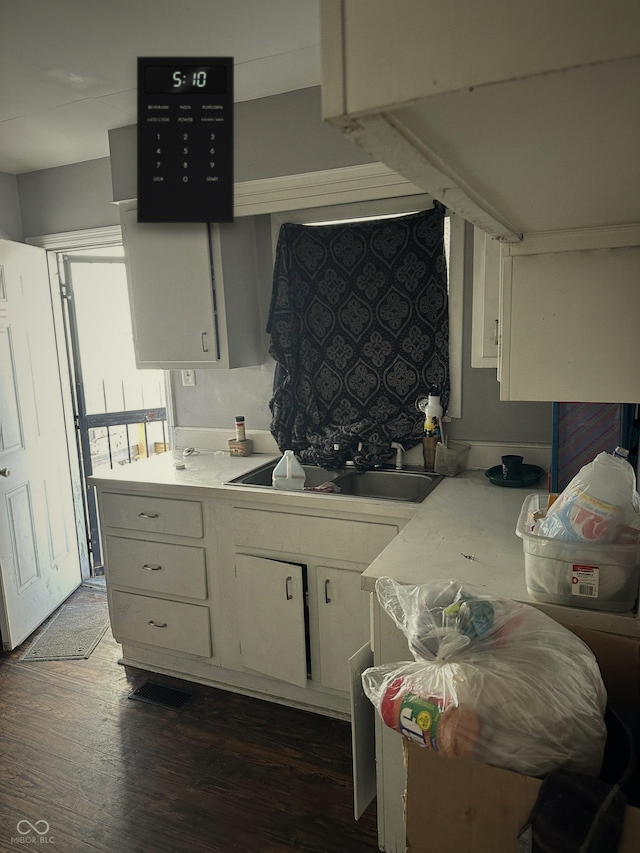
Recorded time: 5:10
